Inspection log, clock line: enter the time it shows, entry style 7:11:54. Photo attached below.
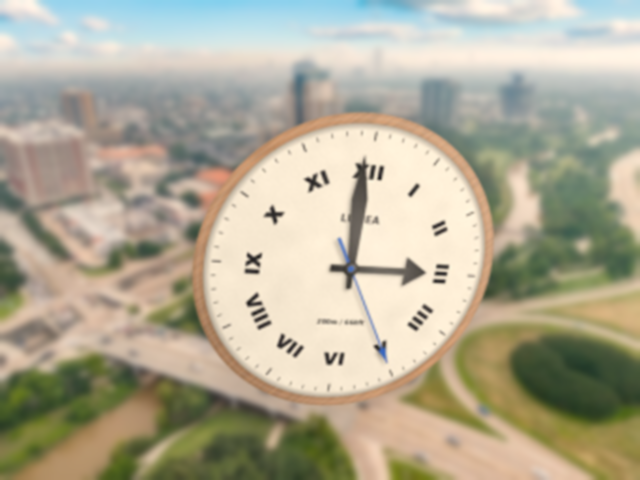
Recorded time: 2:59:25
